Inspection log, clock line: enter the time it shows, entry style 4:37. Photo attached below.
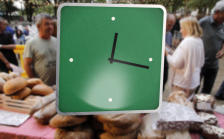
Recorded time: 12:17
